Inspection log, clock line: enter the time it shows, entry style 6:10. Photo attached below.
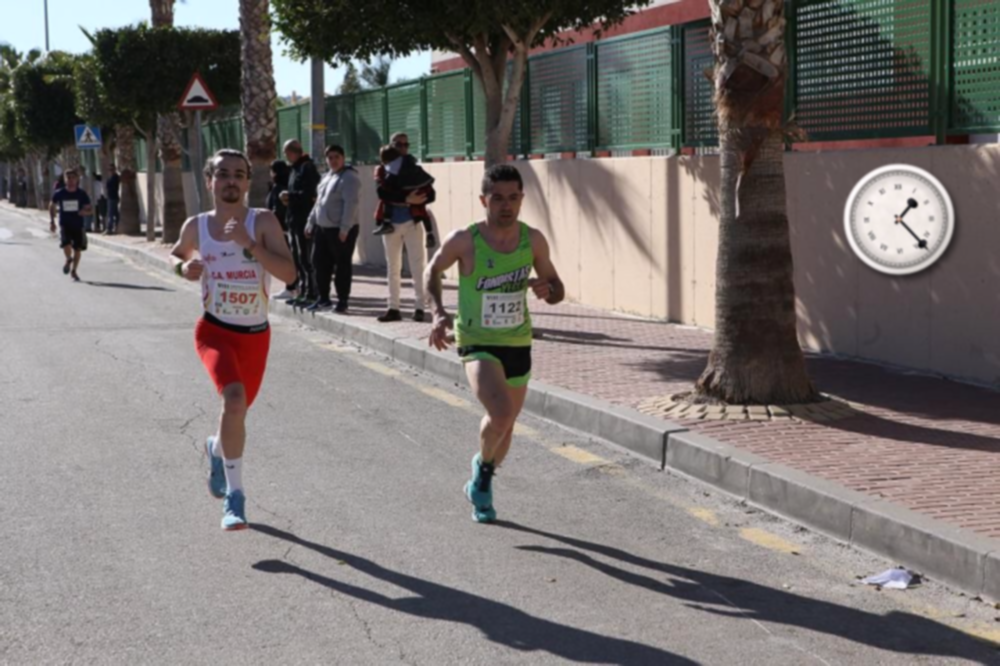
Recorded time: 1:23
